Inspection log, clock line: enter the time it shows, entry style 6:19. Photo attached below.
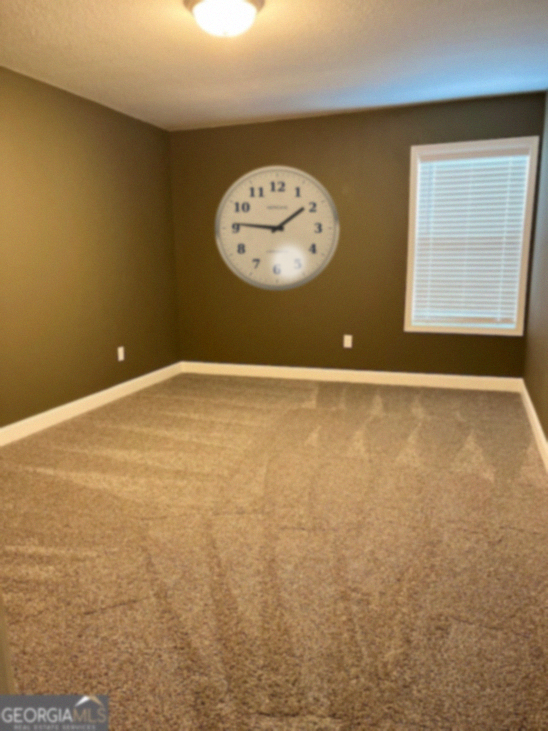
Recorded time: 1:46
